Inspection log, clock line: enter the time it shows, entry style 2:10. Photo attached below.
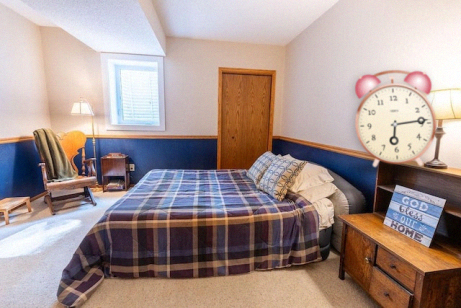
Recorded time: 6:14
